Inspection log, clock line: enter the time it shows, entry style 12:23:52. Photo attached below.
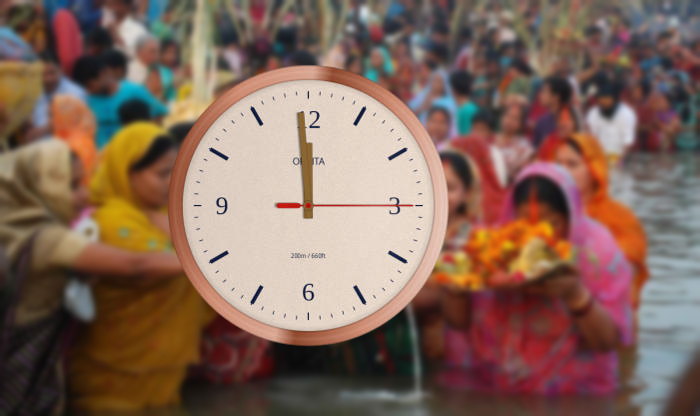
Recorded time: 11:59:15
